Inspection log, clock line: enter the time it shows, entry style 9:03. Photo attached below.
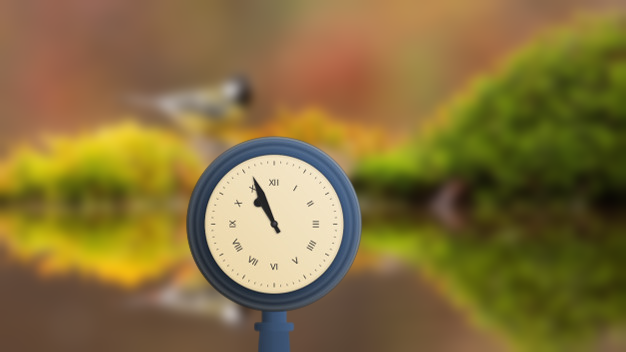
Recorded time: 10:56
